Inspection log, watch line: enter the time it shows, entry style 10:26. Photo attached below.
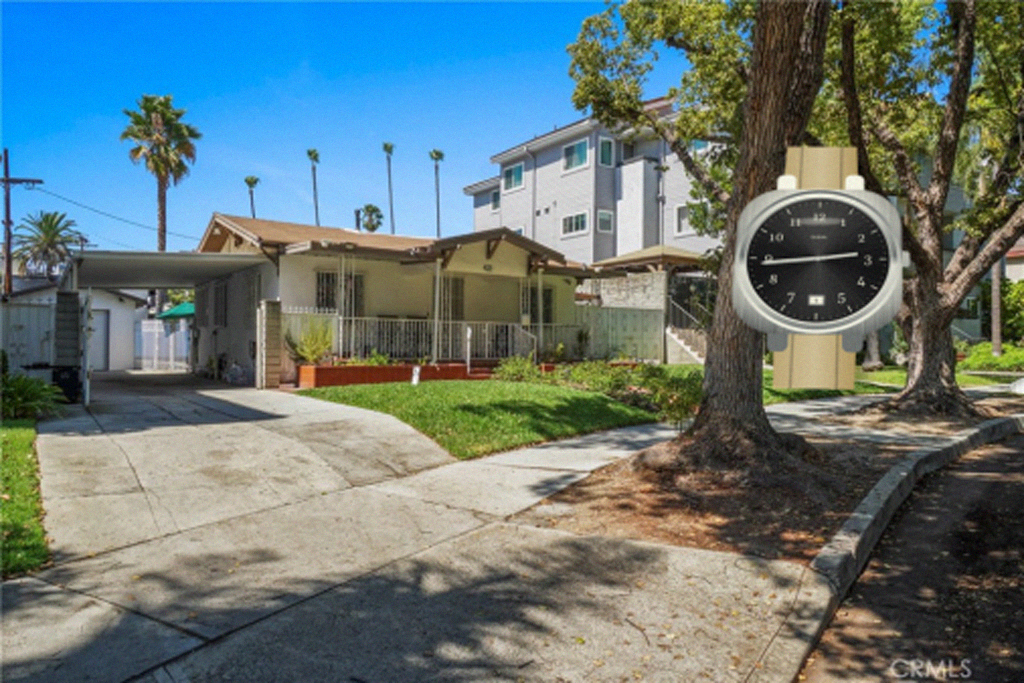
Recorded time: 2:44
